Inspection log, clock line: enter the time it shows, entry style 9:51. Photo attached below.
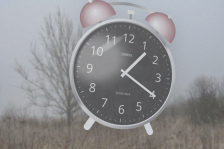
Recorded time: 1:20
